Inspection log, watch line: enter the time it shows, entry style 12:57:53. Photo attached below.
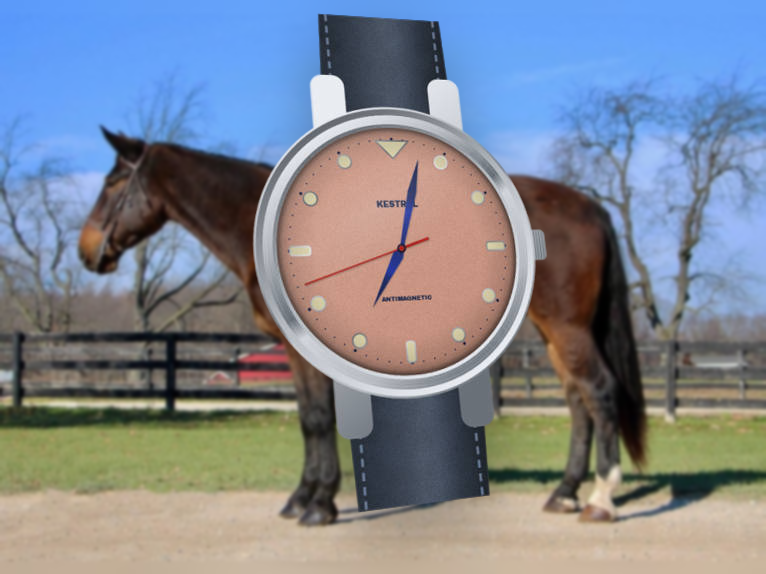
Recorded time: 7:02:42
